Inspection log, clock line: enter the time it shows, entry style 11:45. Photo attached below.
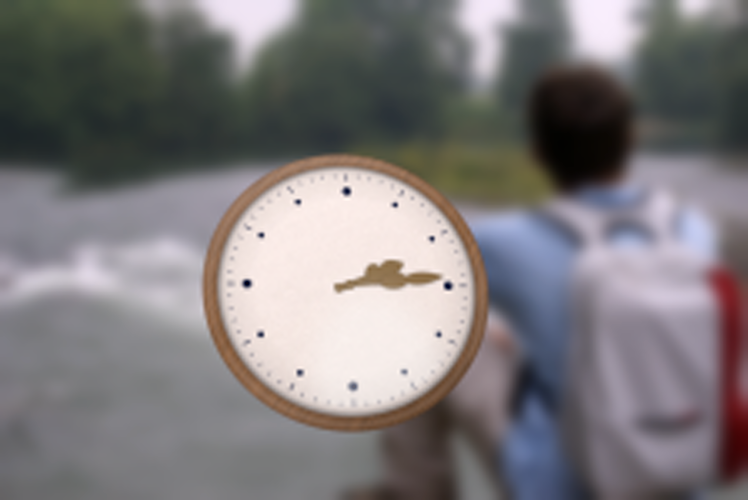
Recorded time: 2:14
